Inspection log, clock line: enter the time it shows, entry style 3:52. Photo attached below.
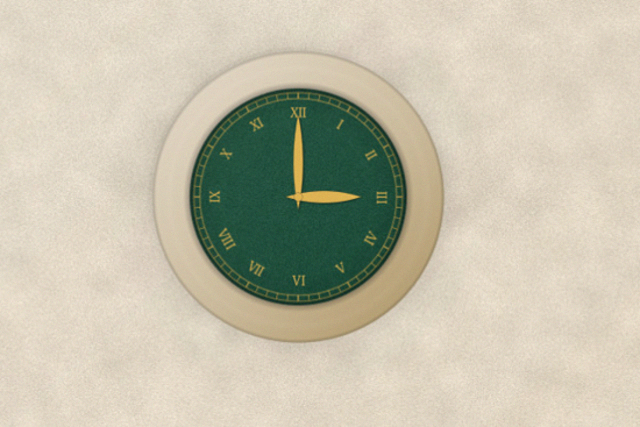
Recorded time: 3:00
